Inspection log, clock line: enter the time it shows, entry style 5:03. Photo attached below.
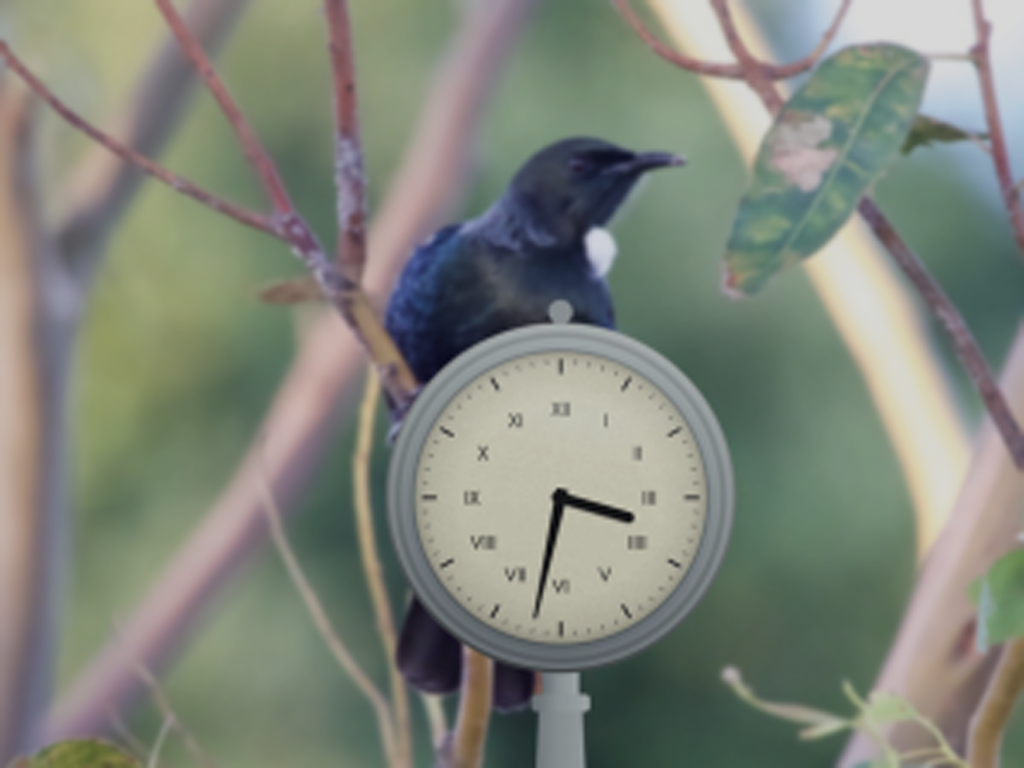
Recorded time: 3:32
